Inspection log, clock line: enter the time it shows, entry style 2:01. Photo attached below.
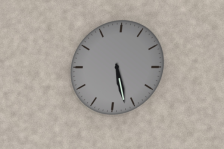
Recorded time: 5:27
